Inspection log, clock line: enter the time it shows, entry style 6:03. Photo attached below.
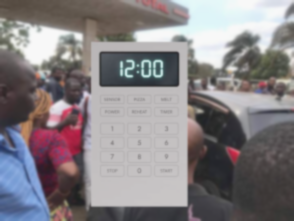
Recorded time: 12:00
